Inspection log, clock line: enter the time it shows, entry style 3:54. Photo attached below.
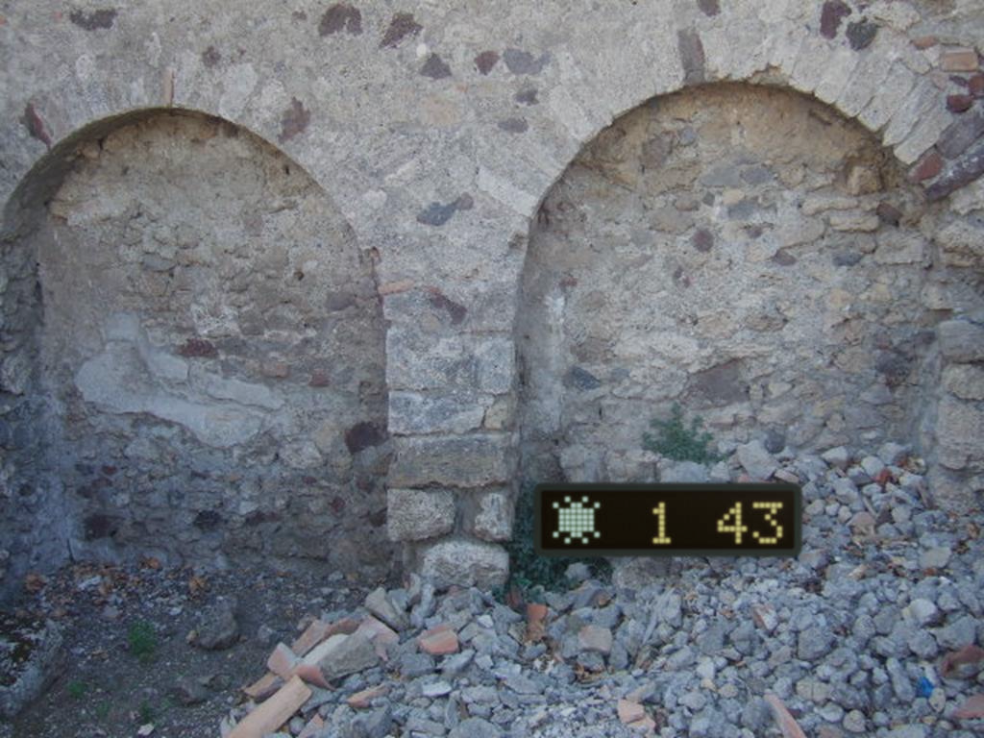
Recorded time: 1:43
